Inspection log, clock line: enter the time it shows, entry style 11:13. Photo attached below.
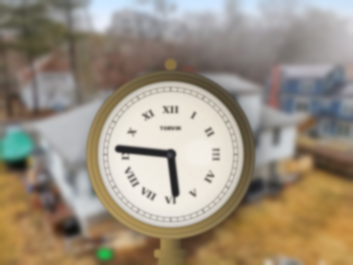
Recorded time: 5:46
